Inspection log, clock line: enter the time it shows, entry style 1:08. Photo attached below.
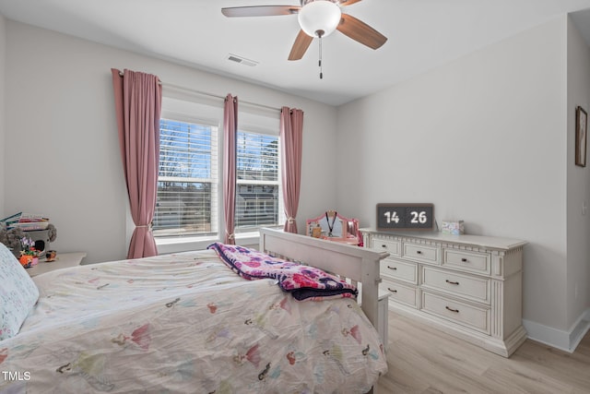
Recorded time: 14:26
